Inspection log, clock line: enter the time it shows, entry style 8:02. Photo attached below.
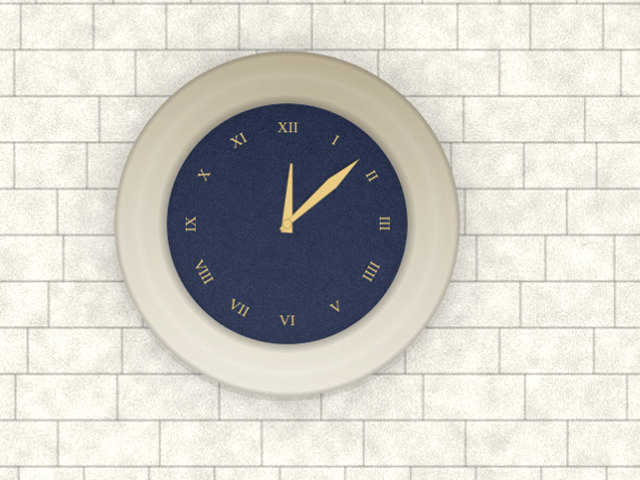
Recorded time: 12:08
